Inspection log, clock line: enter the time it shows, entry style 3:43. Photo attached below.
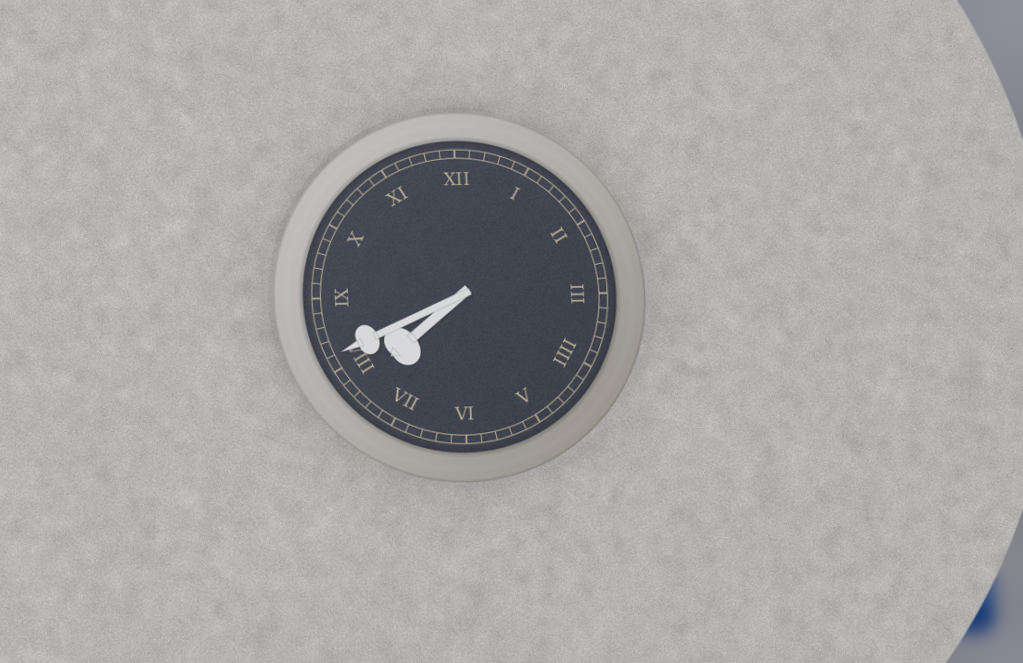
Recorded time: 7:41
